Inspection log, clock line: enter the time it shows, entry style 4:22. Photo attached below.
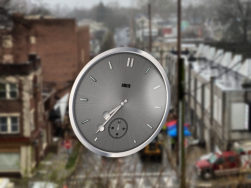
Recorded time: 7:36
